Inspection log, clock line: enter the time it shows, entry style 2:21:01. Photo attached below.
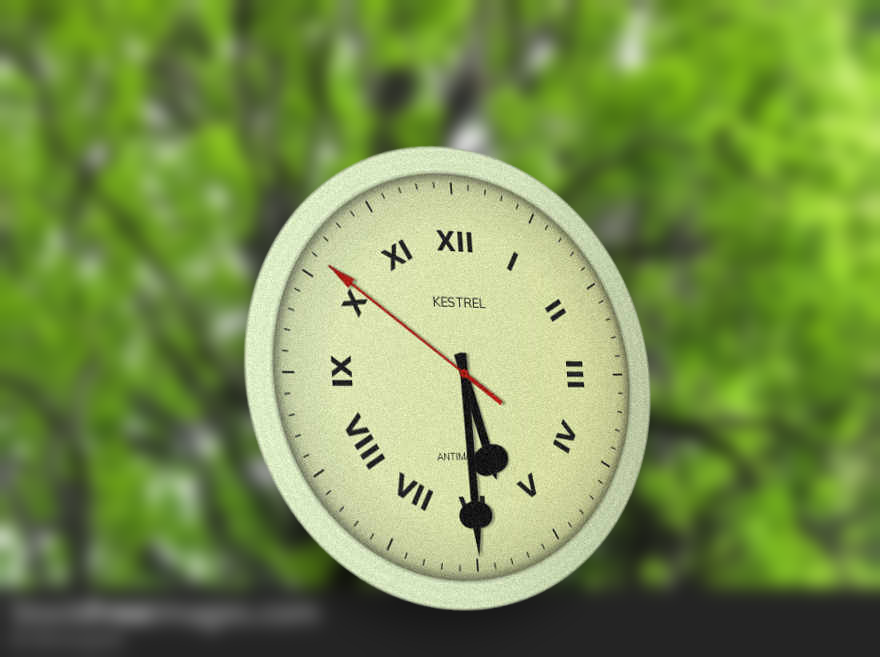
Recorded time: 5:29:51
